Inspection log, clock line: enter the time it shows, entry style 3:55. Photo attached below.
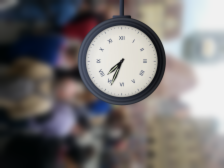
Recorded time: 7:34
